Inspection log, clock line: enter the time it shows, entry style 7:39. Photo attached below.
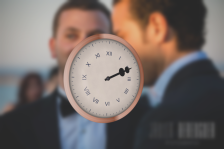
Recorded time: 2:11
